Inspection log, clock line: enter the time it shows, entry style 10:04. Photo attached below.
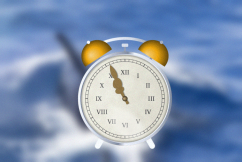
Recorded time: 10:56
